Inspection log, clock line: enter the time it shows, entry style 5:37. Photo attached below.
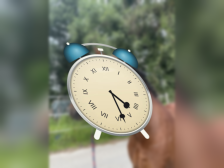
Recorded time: 4:28
